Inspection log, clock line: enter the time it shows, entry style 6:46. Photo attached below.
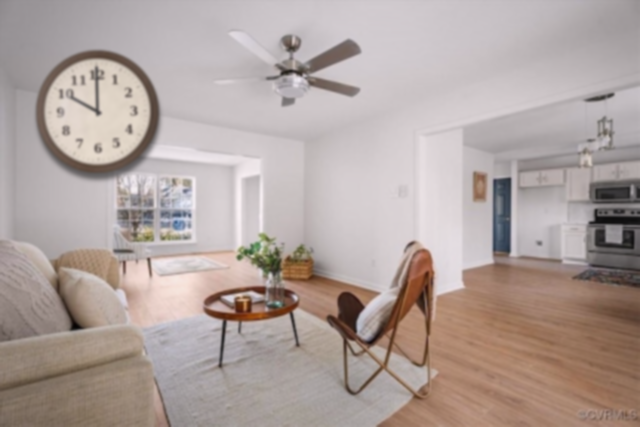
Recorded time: 10:00
